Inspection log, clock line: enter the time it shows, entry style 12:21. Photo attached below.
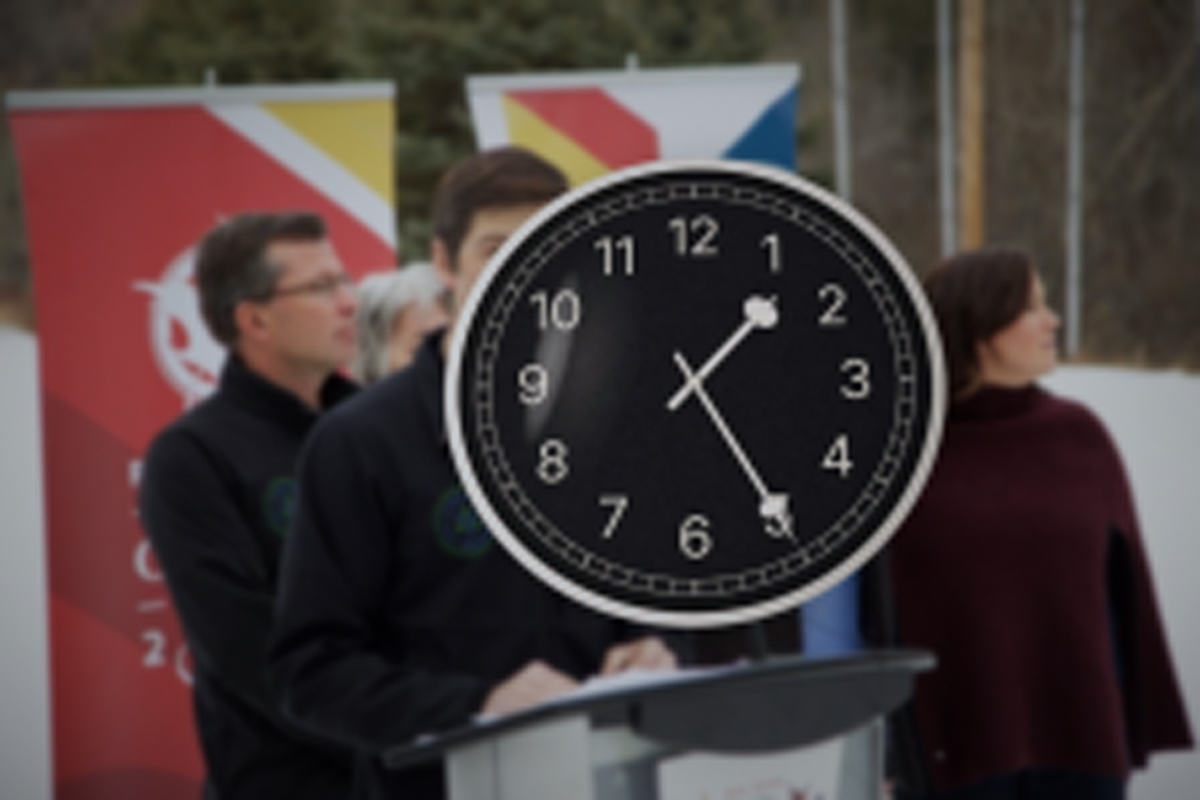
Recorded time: 1:25
